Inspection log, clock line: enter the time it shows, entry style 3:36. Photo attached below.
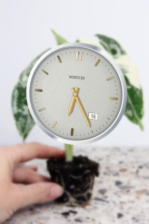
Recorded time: 6:25
